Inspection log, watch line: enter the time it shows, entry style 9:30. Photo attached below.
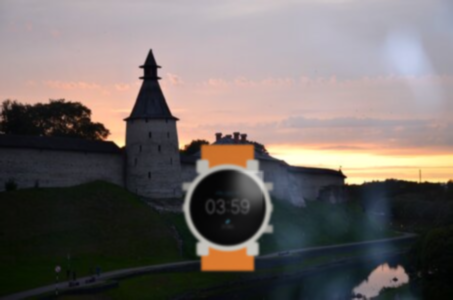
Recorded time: 3:59
